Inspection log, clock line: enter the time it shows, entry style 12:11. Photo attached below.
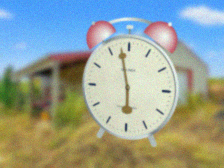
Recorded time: 5:58
